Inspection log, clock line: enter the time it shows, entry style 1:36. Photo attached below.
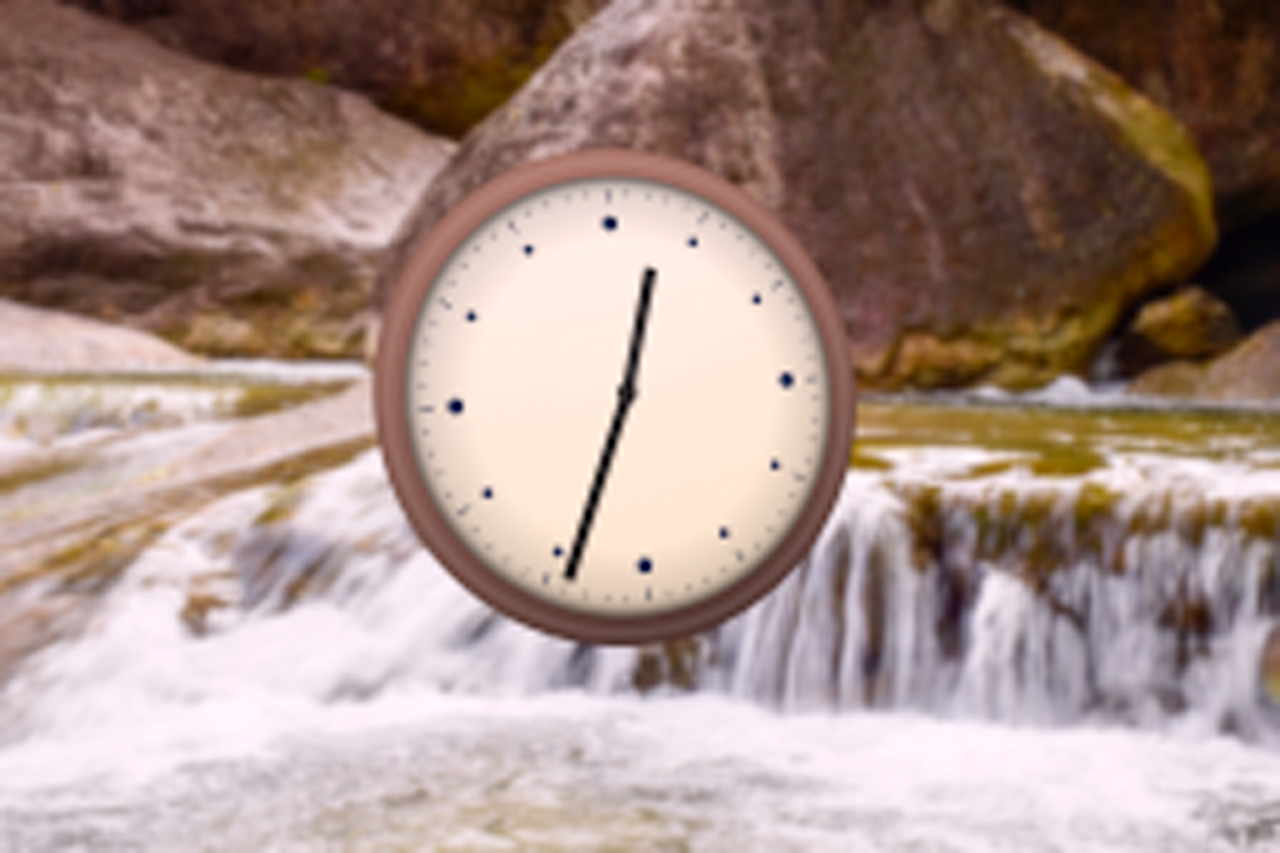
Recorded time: 12:34
